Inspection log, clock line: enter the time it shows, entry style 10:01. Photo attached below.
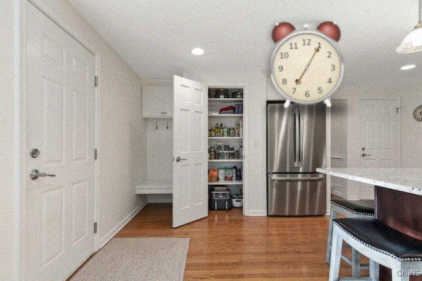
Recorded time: 7:05
